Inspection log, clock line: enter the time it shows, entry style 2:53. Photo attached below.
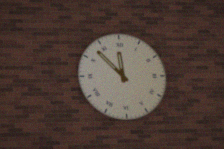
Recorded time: 11:53
